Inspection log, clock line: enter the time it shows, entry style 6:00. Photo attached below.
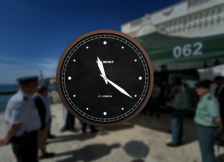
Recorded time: 11:21
